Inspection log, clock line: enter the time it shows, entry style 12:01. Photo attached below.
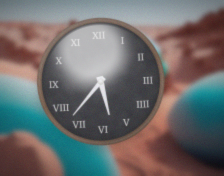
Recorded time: 5:37
